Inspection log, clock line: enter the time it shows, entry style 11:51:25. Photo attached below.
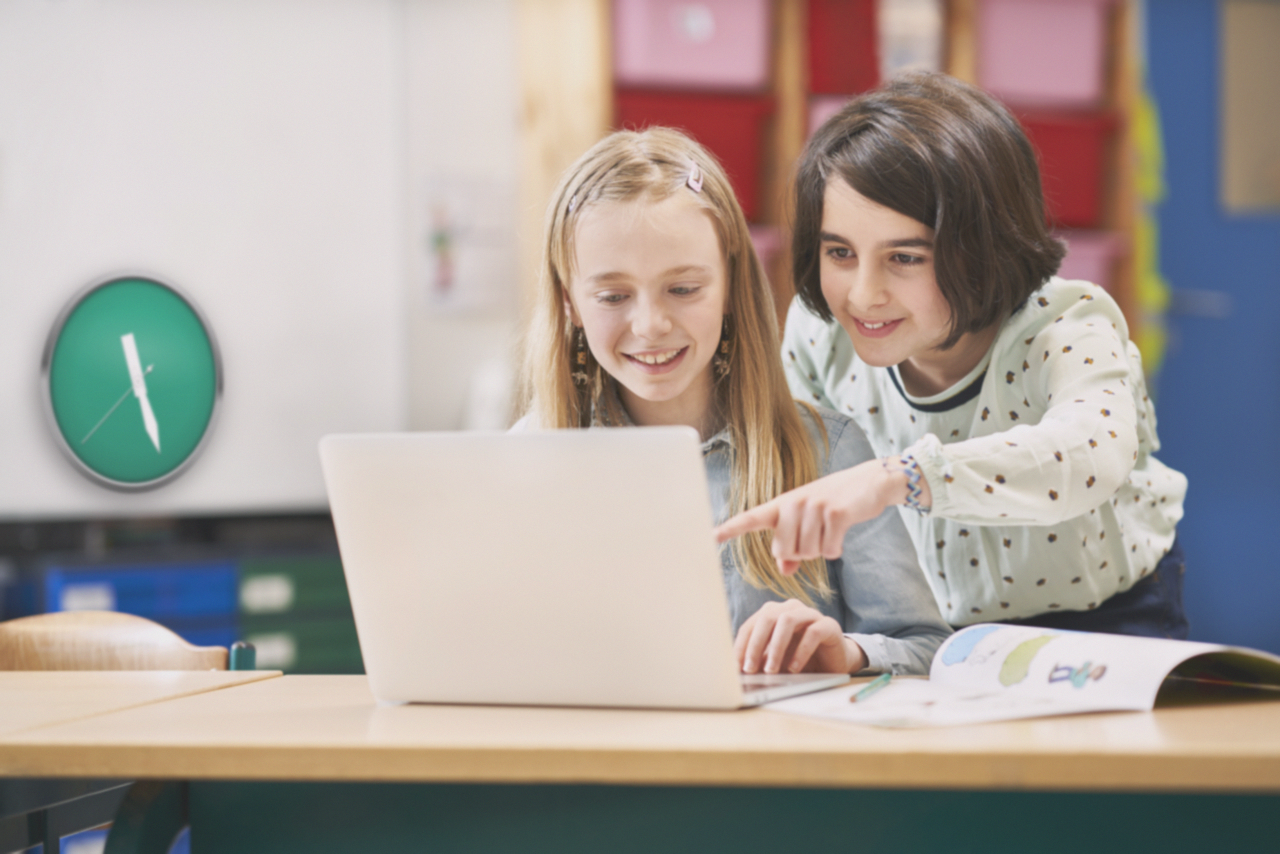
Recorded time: 11:26:38
